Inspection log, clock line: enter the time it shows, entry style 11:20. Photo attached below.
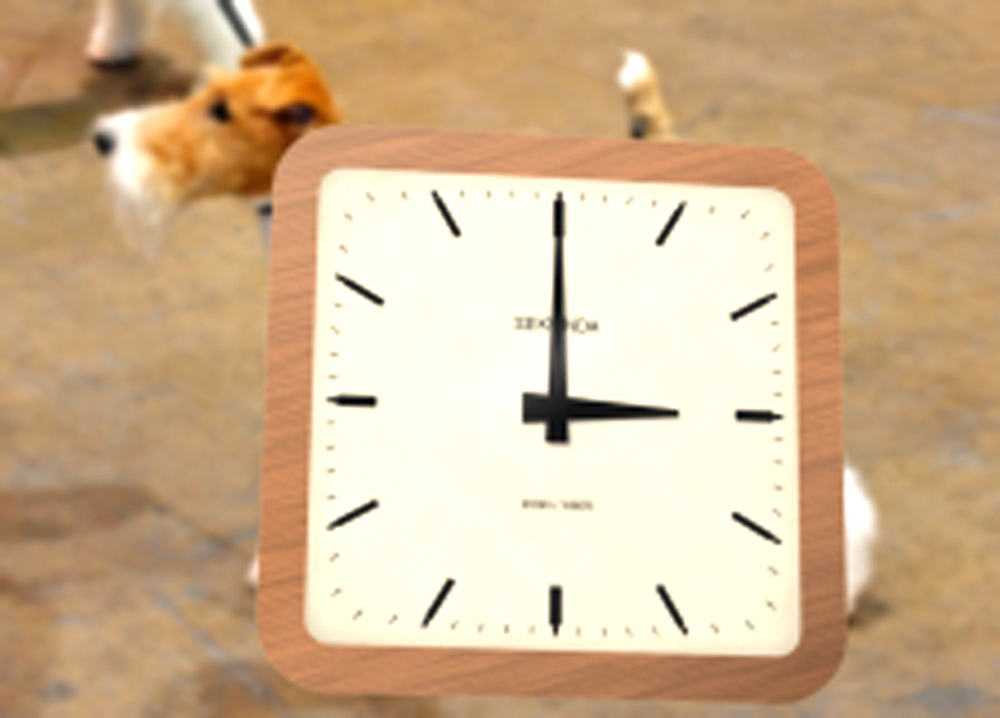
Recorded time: 3:00
